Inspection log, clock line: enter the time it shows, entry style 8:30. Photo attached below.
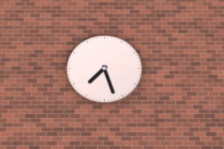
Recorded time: 7:27
